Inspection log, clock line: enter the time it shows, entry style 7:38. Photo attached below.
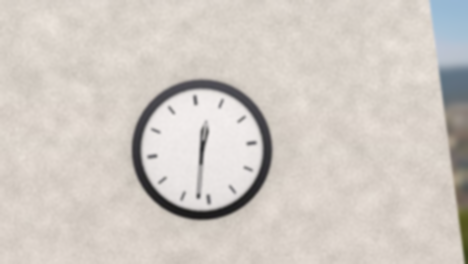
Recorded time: 12:32
